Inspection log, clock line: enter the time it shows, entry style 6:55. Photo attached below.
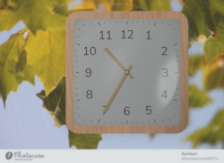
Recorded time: 10:35
